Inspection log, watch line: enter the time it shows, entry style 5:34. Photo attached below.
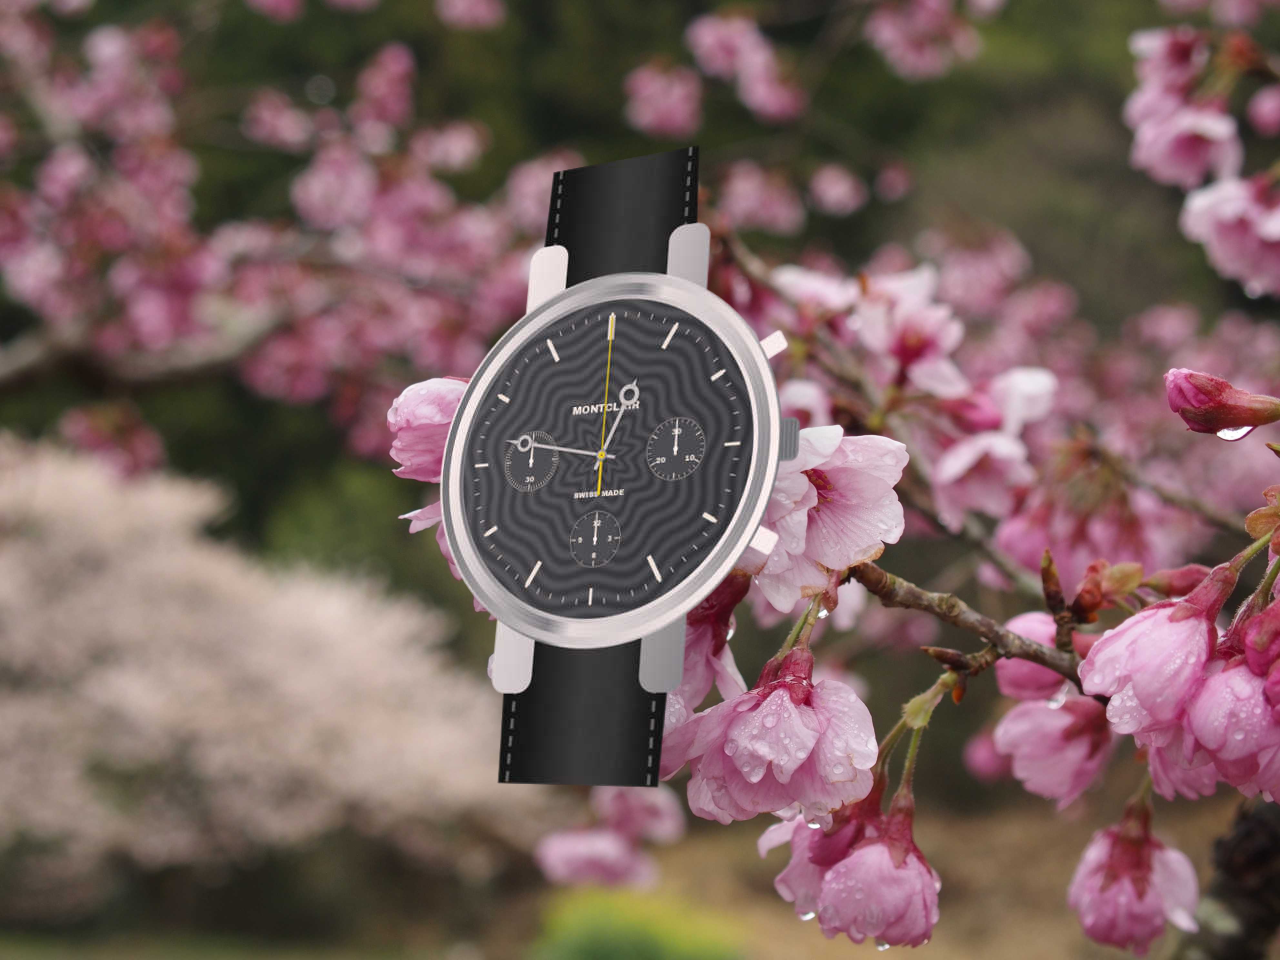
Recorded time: 12:47
